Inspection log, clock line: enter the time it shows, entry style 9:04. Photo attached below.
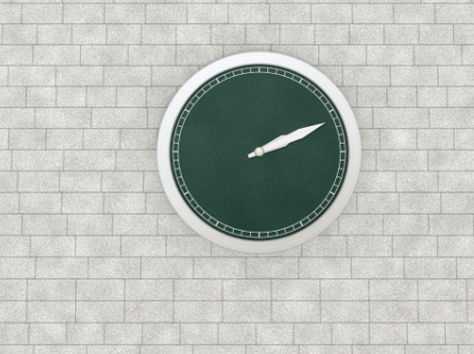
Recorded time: 2:11
